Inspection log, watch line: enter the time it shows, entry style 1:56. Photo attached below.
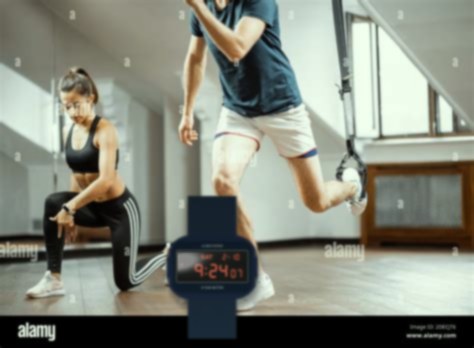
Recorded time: 9:24
